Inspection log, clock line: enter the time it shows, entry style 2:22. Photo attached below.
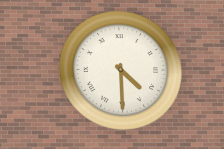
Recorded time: 4:30
